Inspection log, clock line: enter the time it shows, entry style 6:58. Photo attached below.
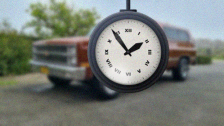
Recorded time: 1:54
